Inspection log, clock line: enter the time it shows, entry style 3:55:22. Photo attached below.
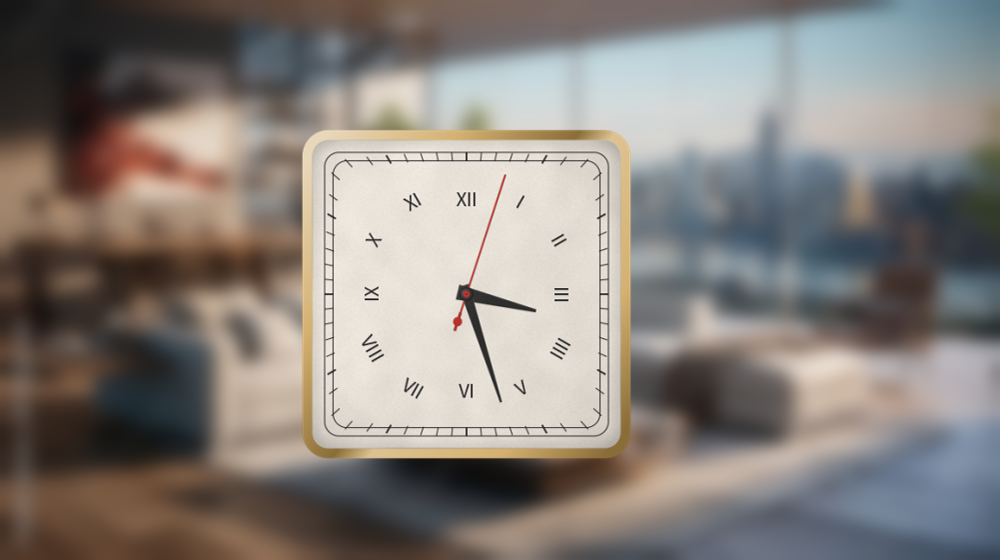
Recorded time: 3:27:03
